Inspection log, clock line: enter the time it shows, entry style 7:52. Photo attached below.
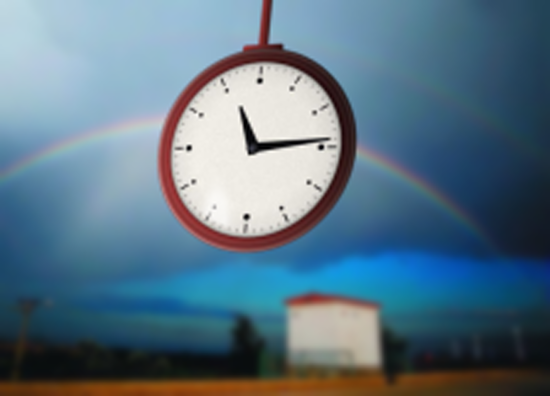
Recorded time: 11:14
